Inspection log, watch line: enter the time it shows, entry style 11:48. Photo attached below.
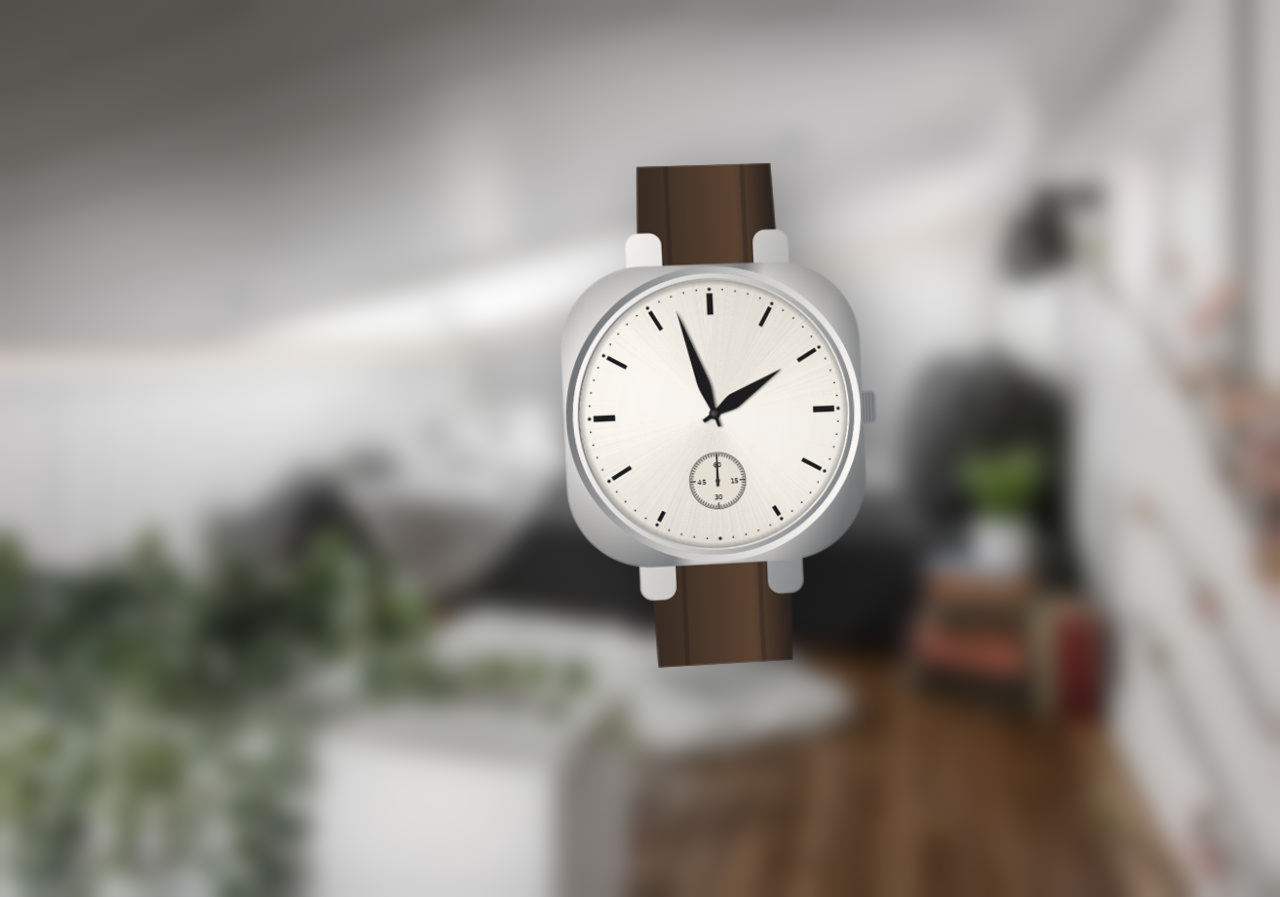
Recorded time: 1:57
